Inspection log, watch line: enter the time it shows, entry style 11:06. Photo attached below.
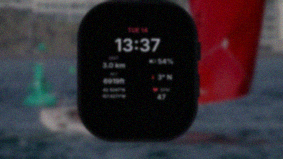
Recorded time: 13:37
